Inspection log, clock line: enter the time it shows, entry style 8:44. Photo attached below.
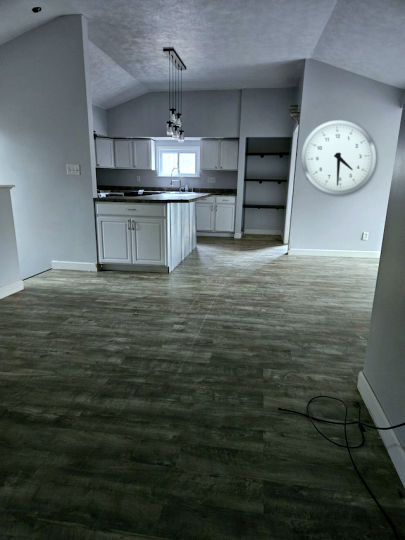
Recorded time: 4:31
